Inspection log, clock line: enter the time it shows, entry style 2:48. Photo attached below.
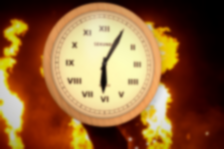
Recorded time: 6:05
